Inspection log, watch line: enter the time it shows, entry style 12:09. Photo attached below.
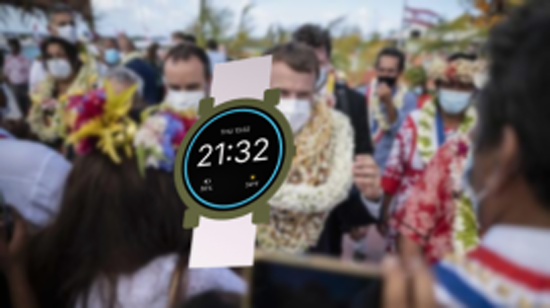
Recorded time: 21:32
